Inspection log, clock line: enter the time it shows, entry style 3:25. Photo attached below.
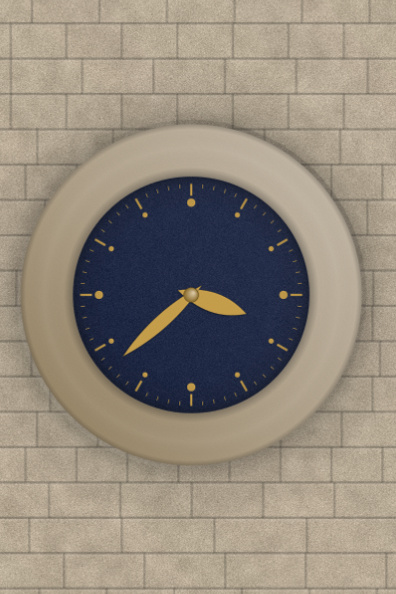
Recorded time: 3:38
